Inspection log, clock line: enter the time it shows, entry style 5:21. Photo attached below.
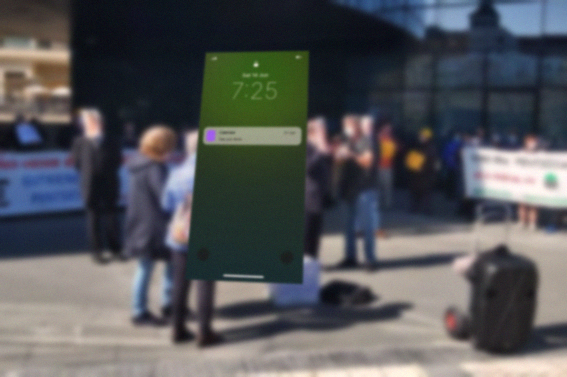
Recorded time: 7:25
